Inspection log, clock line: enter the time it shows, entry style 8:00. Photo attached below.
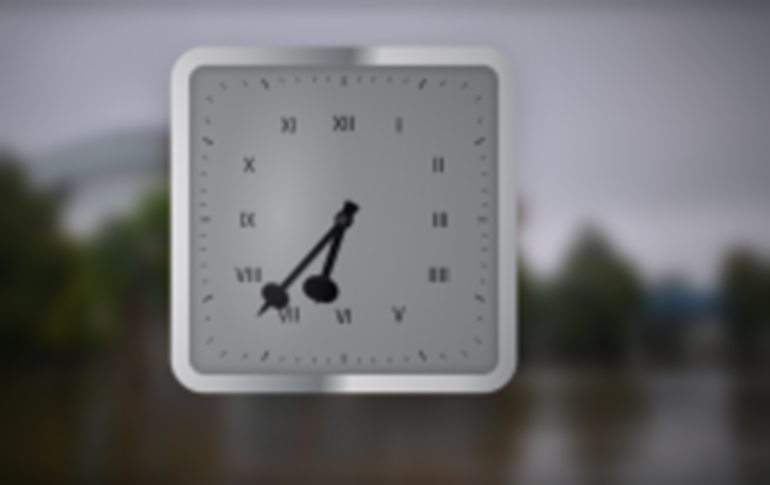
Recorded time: 6:37
